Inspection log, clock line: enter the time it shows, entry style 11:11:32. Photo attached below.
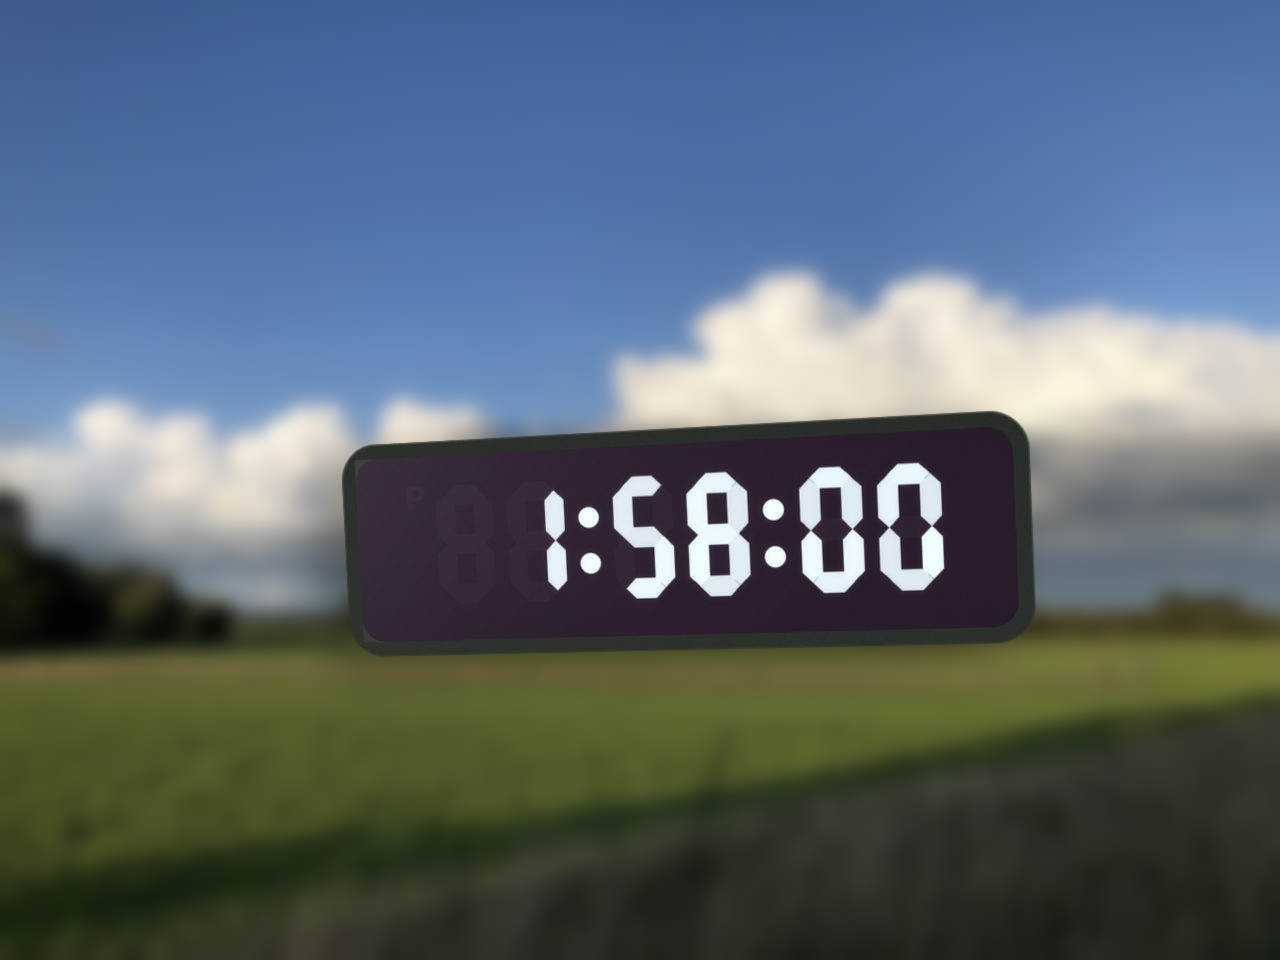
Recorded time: 1:58:00
